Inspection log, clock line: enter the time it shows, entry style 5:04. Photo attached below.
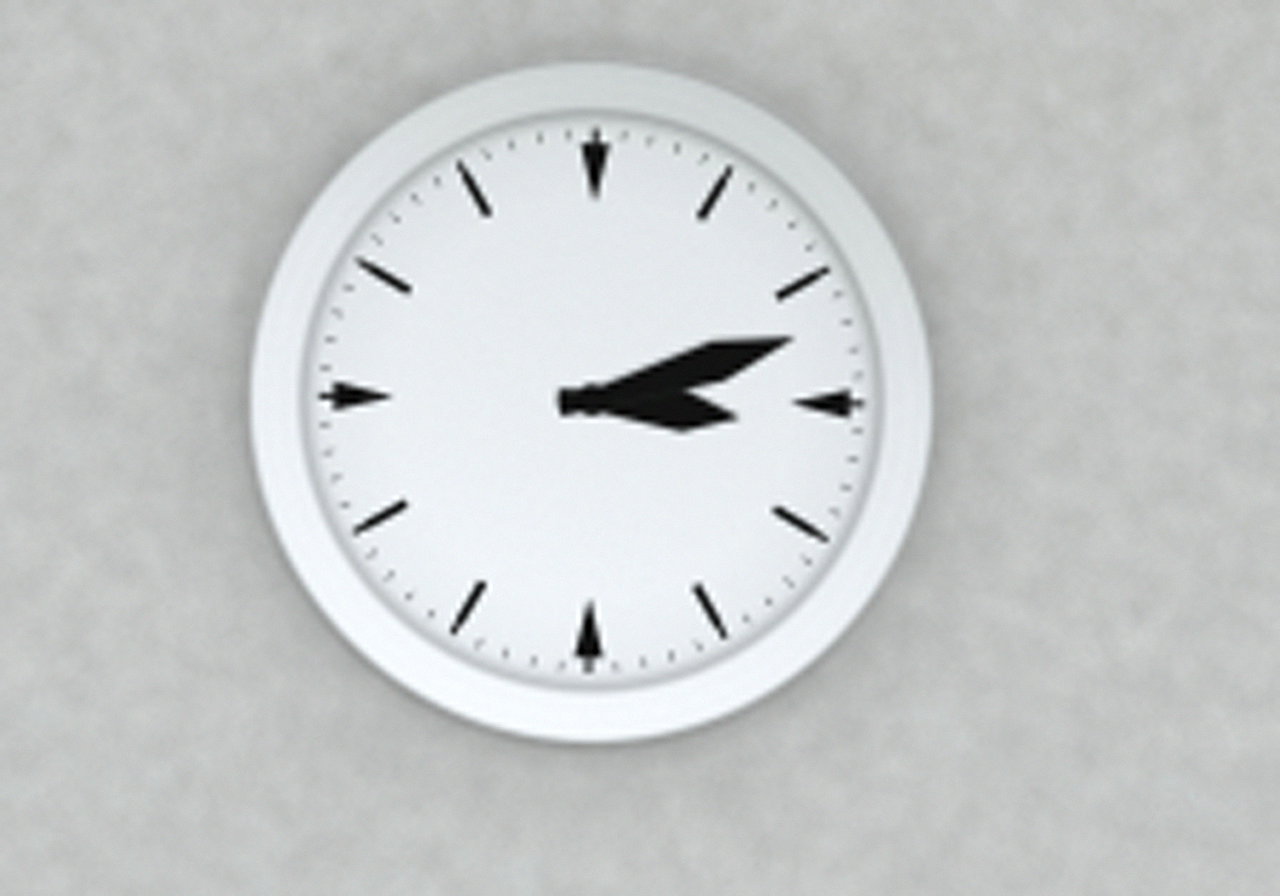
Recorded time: 3:12
